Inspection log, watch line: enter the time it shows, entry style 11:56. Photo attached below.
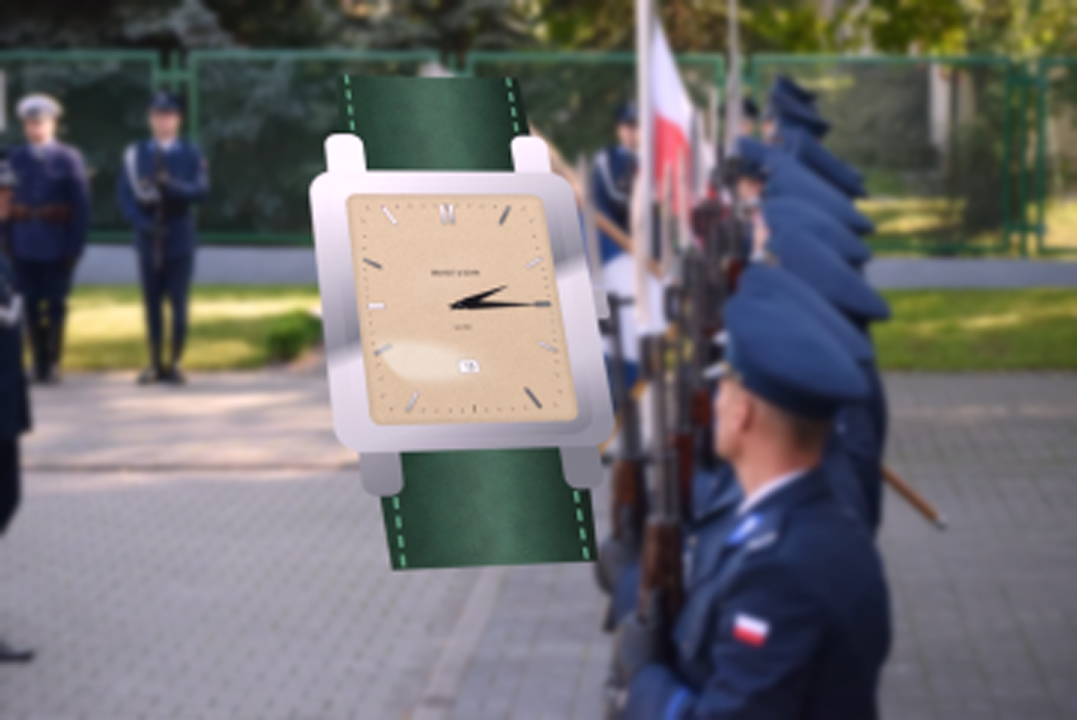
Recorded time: 2:15
